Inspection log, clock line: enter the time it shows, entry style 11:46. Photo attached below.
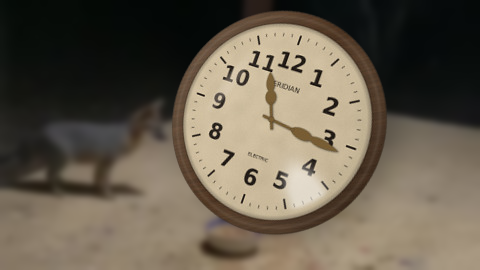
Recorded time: 11:16
